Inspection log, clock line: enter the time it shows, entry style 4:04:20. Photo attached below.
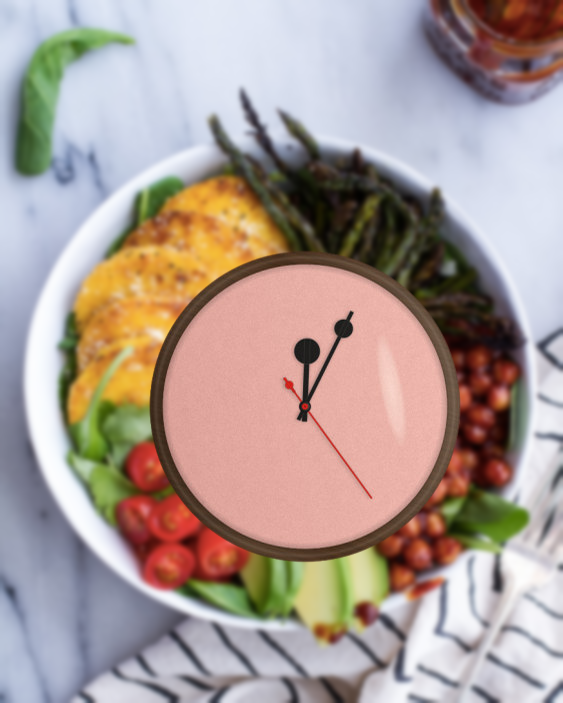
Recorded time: 12:04:24
